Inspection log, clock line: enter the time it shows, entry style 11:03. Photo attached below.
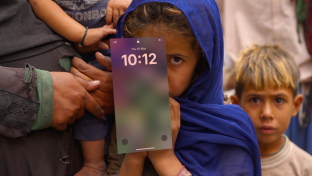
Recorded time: 10:12
